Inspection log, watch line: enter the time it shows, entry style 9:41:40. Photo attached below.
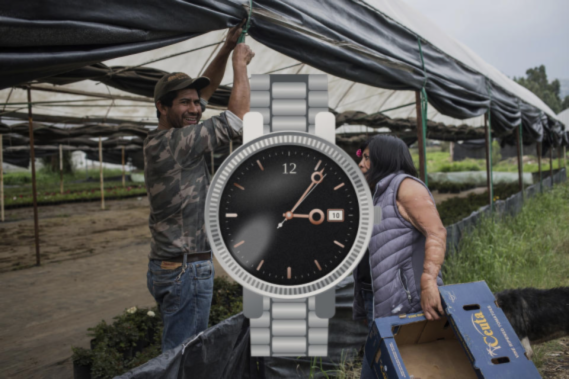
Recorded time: 3:06:07
